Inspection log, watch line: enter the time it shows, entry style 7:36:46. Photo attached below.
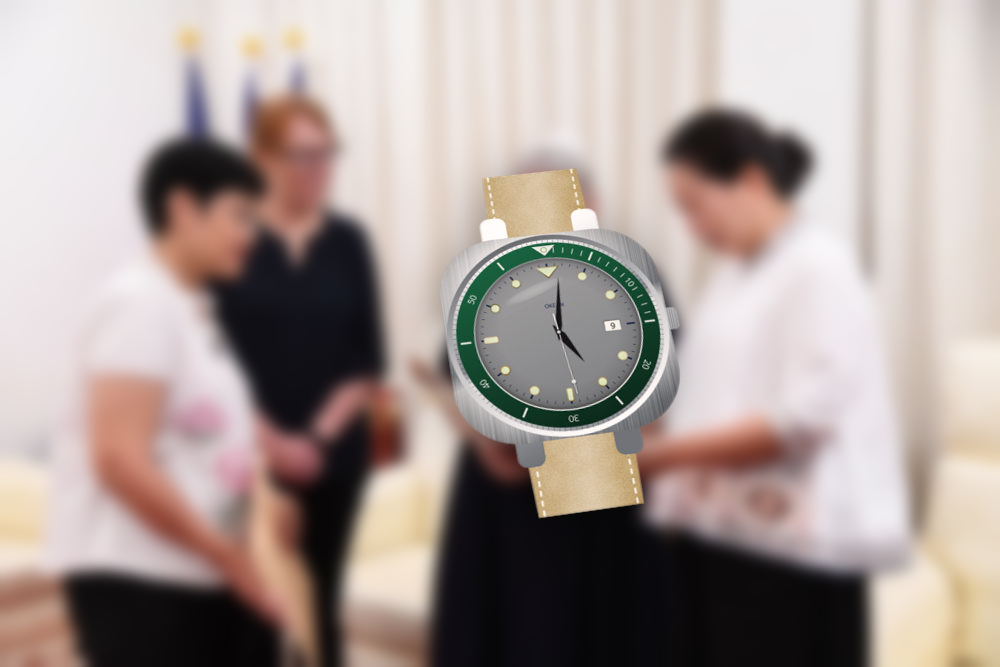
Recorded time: 5:01:29
